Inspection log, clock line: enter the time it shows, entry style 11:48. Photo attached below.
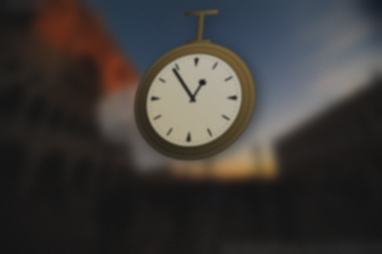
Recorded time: 12:54
